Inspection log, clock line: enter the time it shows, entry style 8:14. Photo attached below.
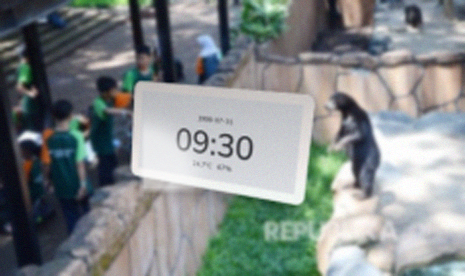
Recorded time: 9:30
